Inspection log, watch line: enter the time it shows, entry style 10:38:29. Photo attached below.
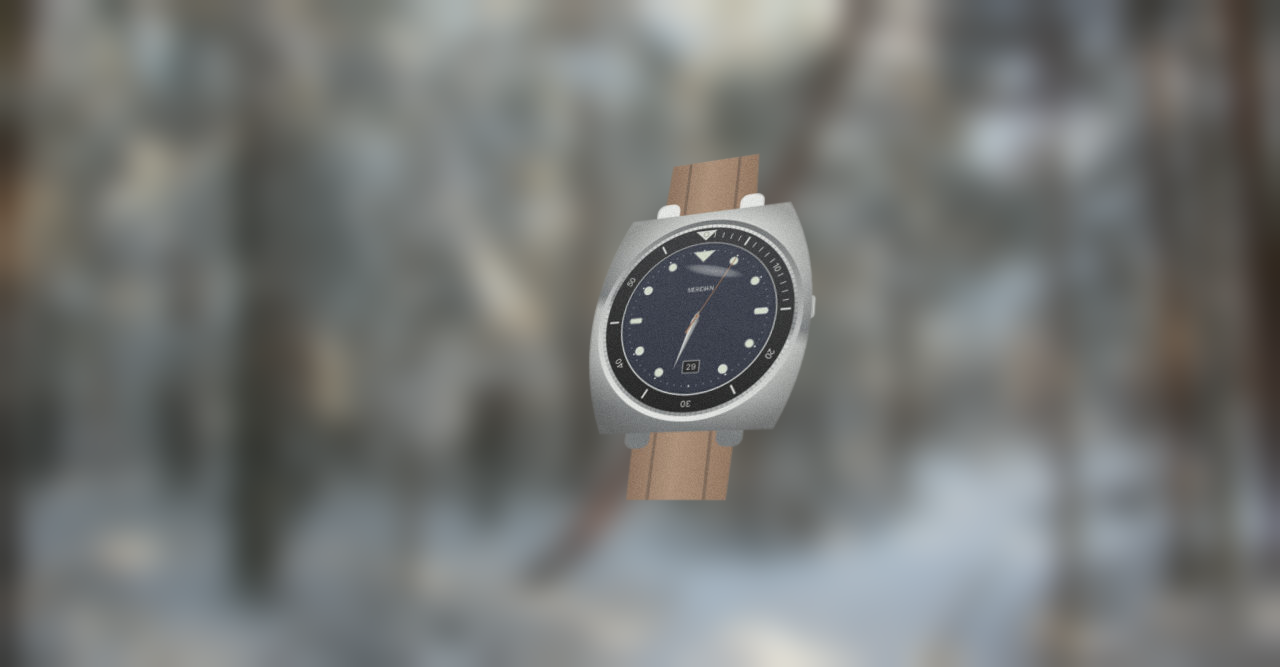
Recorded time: 6:33:05
